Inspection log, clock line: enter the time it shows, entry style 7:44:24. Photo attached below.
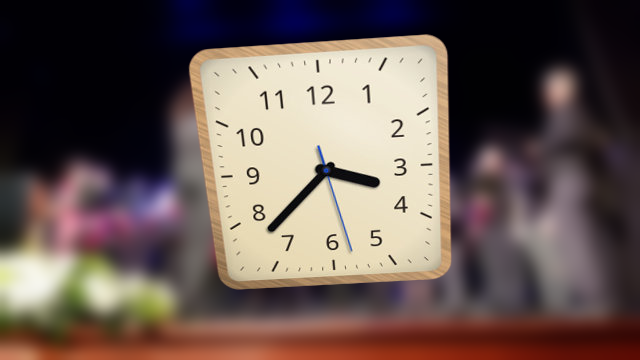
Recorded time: 3:37:28
